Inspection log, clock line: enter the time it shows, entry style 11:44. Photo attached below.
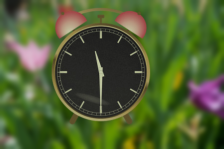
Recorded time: 11:30
